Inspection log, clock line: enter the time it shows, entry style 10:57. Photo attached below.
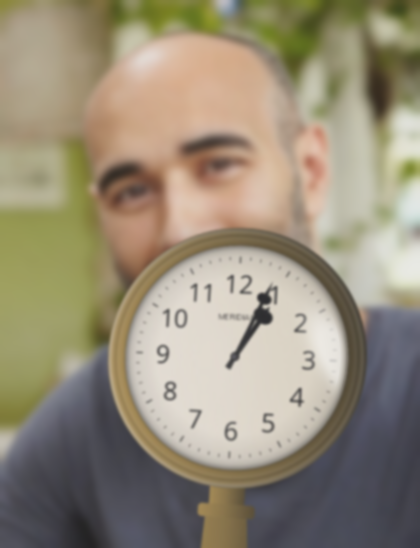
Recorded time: 1:04
